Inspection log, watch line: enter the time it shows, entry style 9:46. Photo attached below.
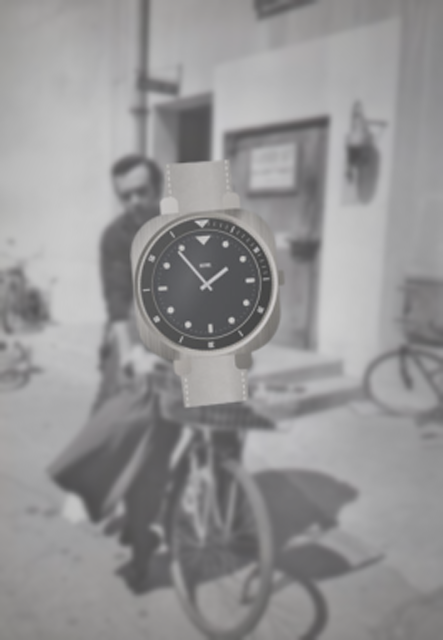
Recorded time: 1:54
